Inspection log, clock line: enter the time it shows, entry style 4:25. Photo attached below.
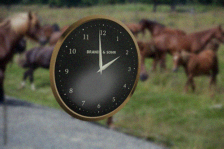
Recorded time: 1:59
